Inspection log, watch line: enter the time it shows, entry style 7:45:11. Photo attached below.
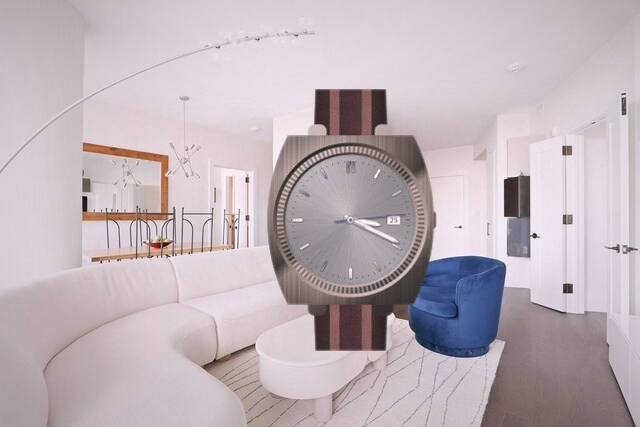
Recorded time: 3:19:14
